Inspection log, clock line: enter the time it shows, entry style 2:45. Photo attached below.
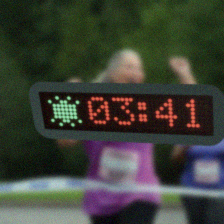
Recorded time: 3:41
